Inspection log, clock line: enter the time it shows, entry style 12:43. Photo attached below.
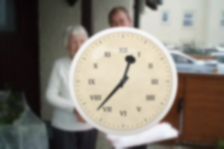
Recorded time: 12:37
